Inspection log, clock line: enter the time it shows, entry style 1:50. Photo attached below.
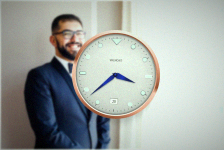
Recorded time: 3:38
